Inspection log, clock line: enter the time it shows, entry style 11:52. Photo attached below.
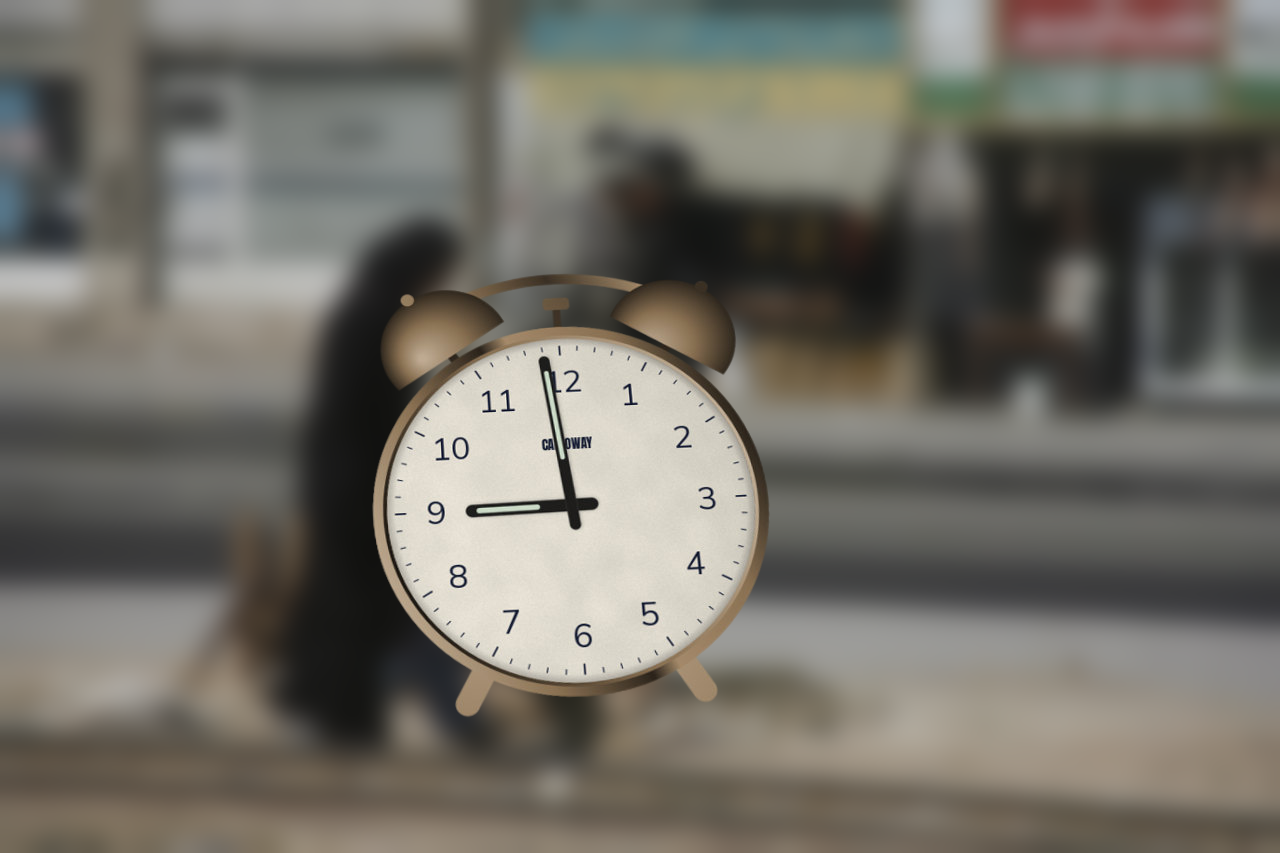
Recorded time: 8:59
